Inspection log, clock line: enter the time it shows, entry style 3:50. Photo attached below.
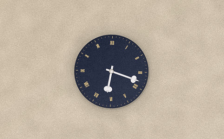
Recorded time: 6:18
